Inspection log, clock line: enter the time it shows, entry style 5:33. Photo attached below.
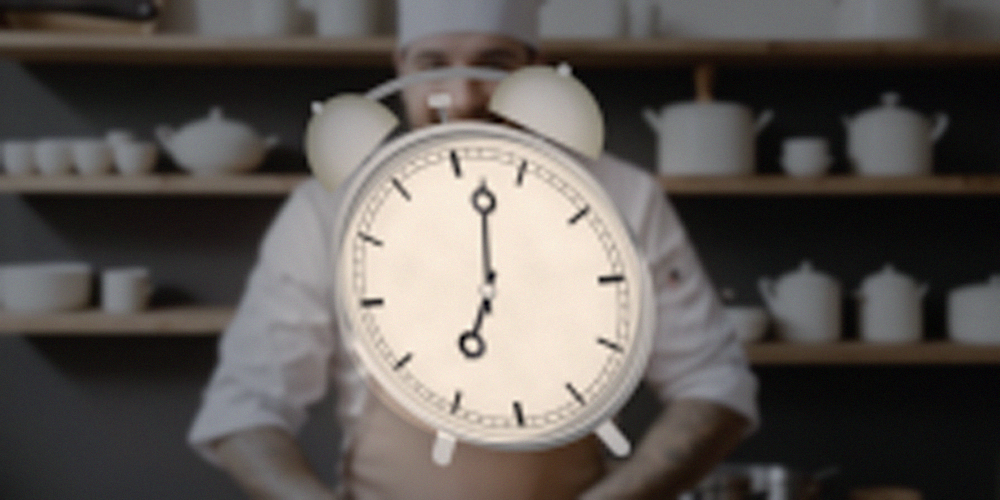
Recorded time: 7:02
